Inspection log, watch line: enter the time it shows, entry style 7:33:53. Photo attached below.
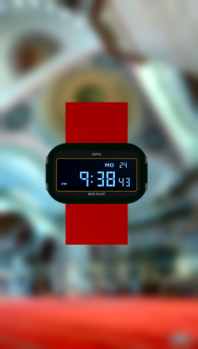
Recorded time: 9:38:43
